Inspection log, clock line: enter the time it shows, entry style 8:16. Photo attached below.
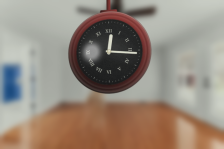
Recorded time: 12:16
